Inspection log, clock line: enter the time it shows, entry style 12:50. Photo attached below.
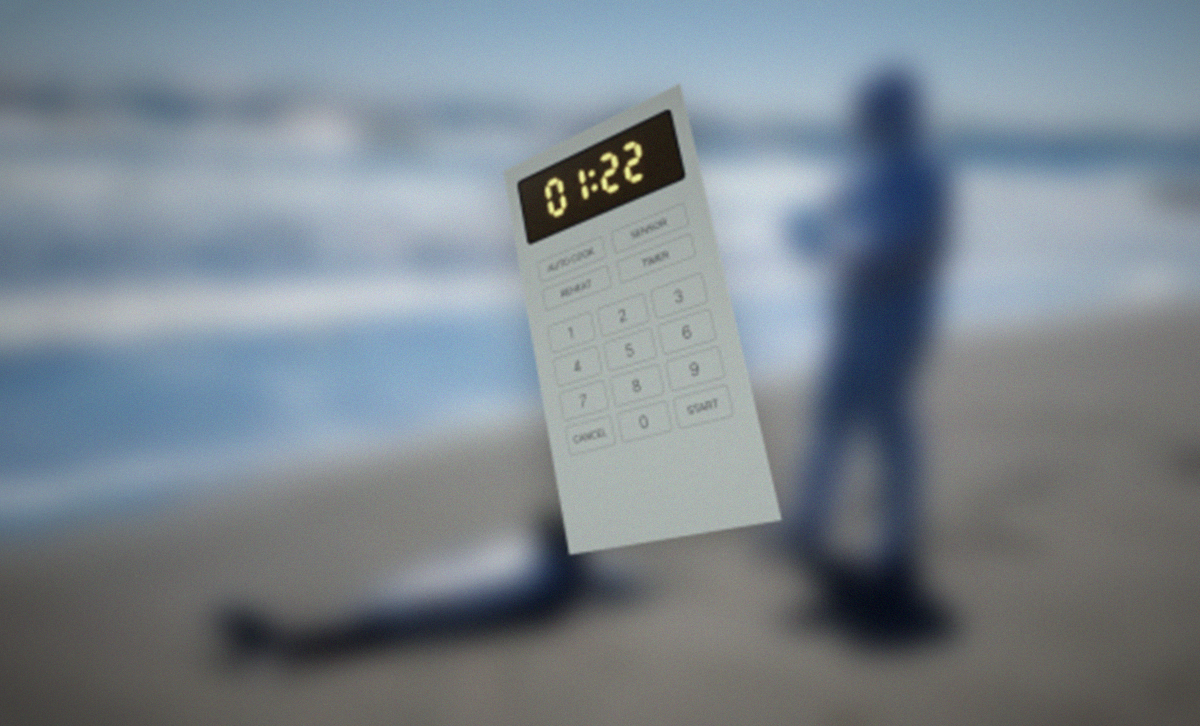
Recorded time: 1:22
